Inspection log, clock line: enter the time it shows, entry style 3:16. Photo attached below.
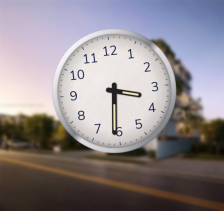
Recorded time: 3:31
